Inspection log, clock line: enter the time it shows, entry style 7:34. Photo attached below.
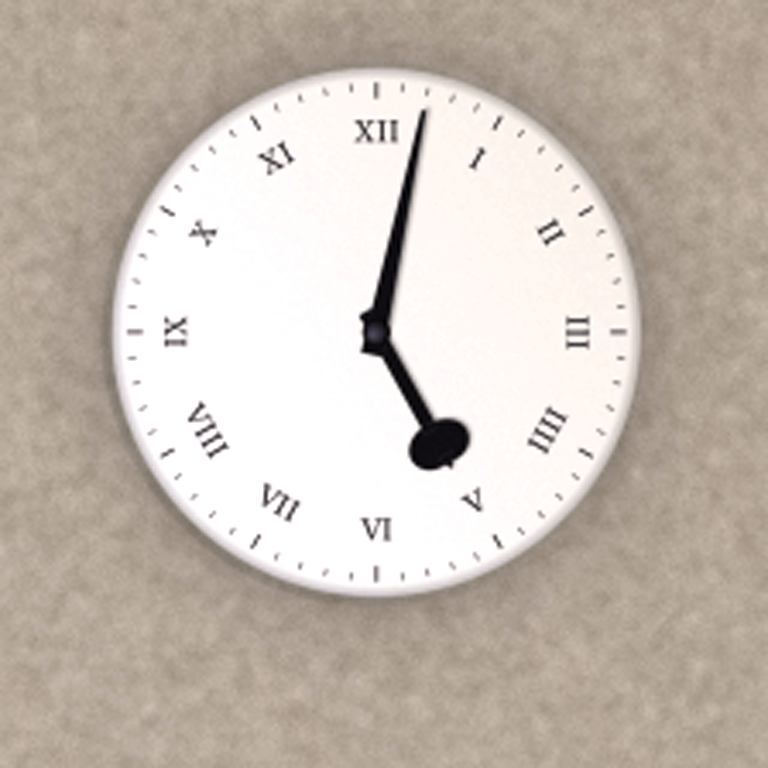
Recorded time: 5:02
